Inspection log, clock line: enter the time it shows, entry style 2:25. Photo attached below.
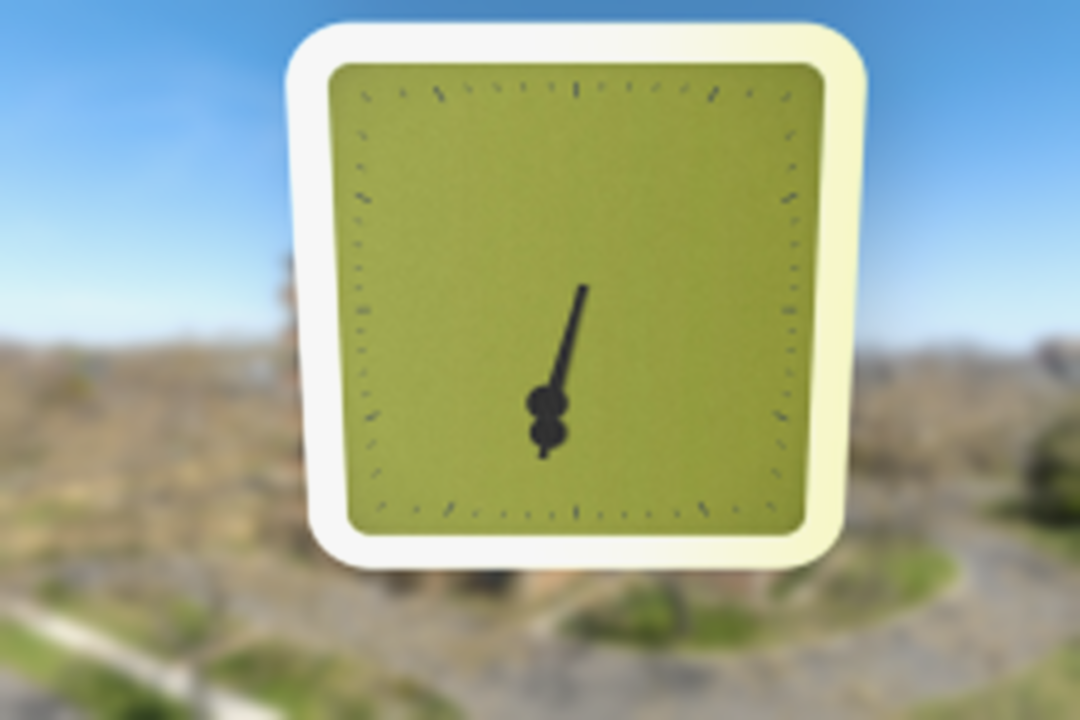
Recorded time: 6:32
